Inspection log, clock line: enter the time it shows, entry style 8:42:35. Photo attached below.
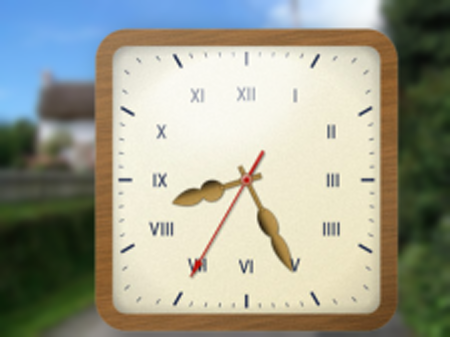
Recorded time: 8:25:35
